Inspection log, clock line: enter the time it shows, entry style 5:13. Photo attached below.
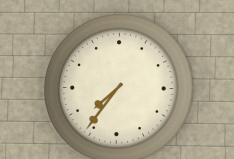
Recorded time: 7:36
